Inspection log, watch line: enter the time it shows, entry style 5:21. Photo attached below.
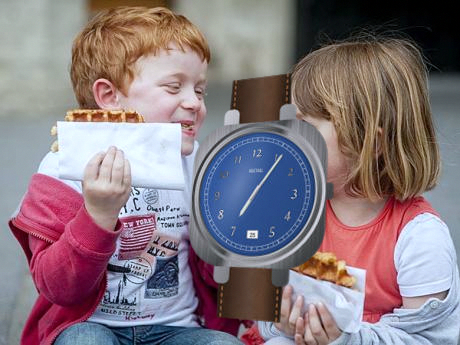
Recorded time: 7:06
